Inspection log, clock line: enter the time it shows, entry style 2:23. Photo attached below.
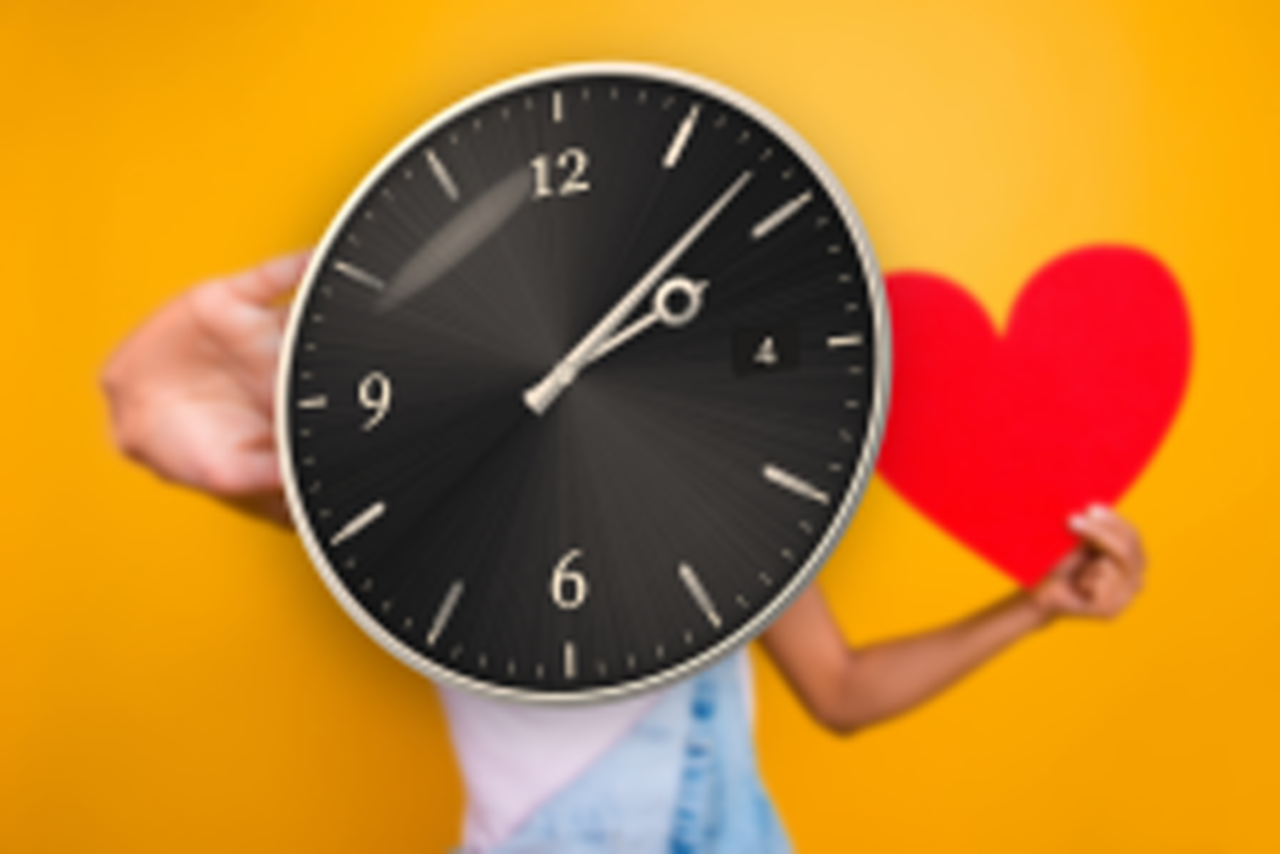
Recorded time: 2:08
